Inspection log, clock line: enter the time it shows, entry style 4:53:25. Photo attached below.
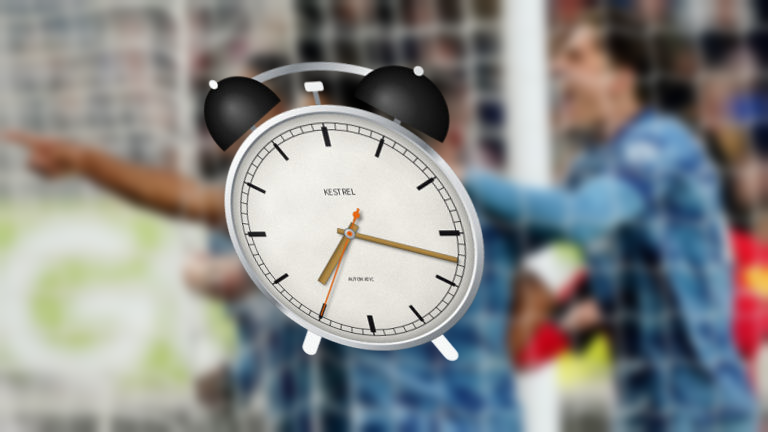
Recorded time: 7:17:35
